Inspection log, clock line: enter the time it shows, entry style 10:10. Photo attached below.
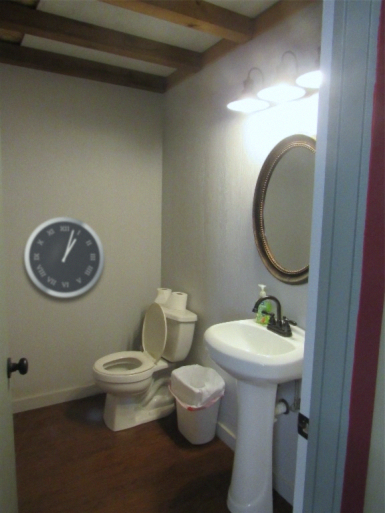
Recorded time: 1:03
